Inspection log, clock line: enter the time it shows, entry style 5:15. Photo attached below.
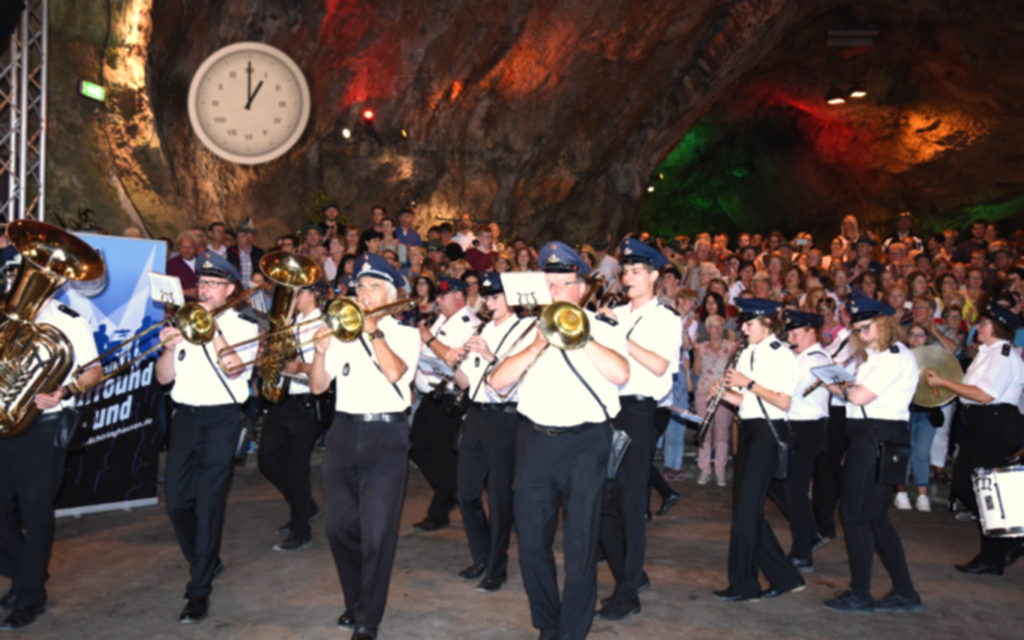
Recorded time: 1:00
